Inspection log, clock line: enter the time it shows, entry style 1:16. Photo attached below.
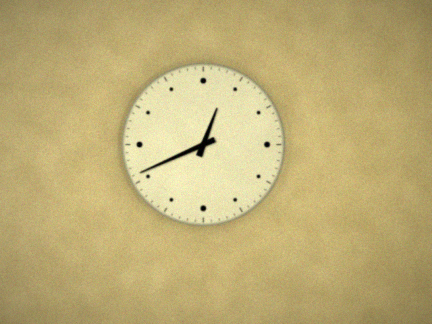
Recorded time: 12:41
